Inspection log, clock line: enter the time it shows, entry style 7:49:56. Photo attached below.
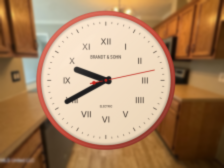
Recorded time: 9:40:13
